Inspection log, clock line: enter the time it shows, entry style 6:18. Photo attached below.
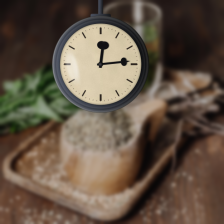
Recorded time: 12:14
